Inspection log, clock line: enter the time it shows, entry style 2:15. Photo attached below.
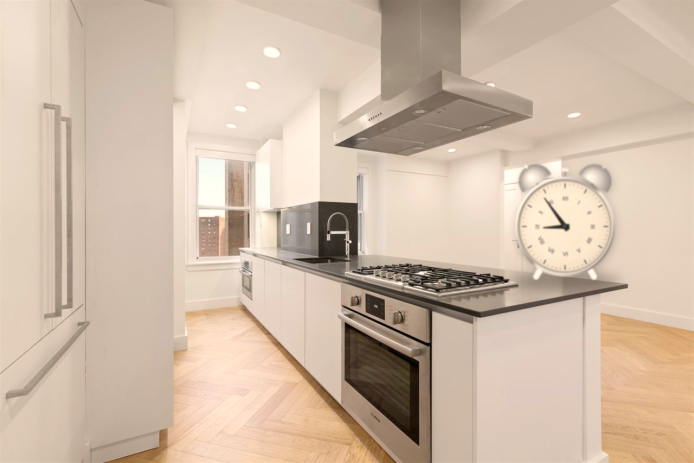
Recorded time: 8:54
